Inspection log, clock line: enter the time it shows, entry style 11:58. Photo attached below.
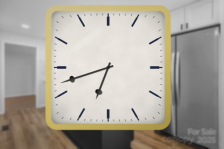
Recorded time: 6:42
